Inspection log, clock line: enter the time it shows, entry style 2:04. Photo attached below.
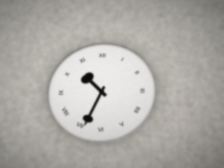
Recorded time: 10:34
